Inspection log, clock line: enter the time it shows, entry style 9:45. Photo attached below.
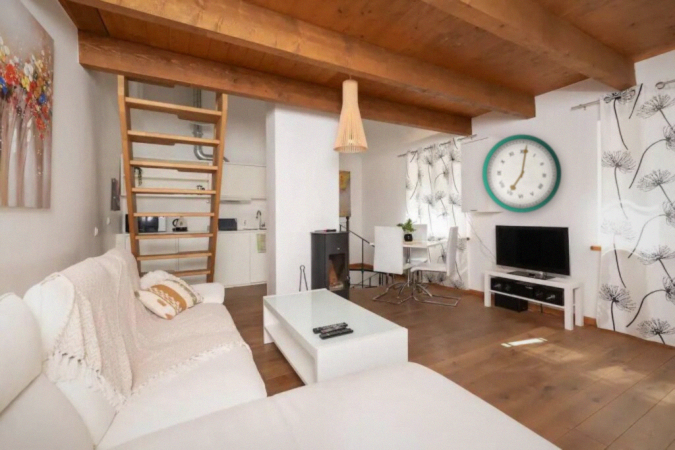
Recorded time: 7:01
